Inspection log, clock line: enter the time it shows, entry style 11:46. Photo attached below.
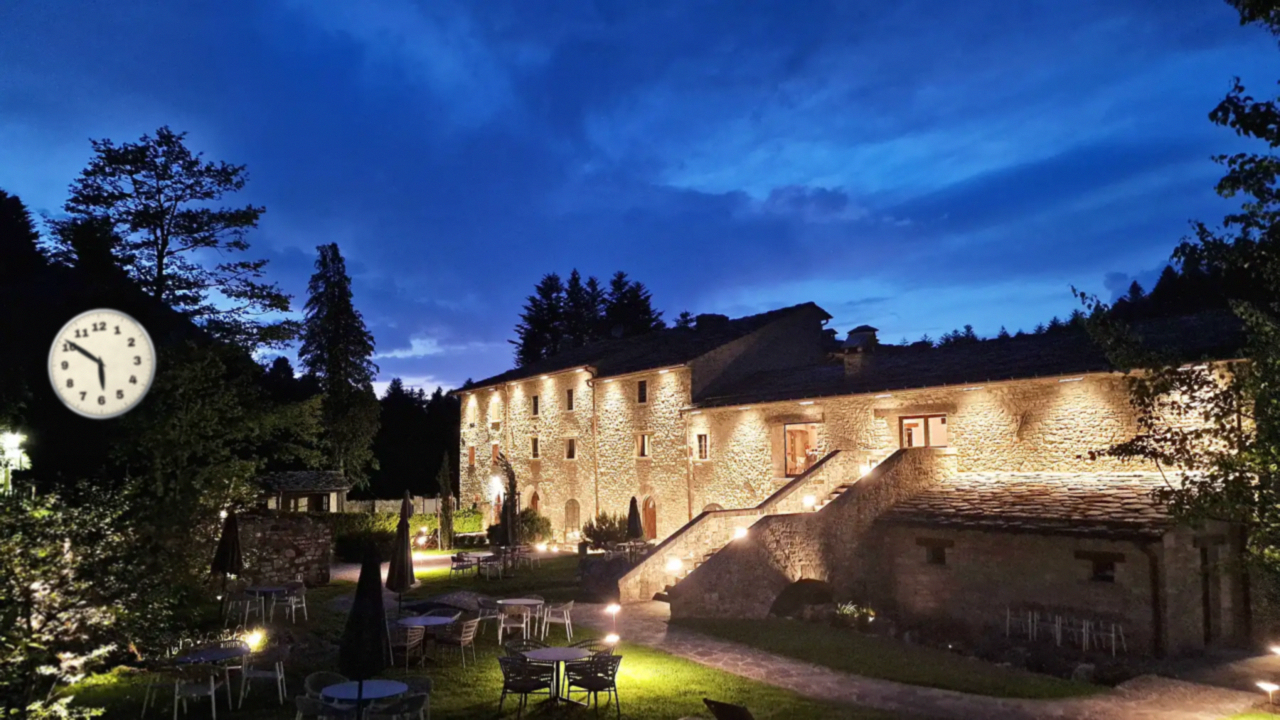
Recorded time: 5:51
